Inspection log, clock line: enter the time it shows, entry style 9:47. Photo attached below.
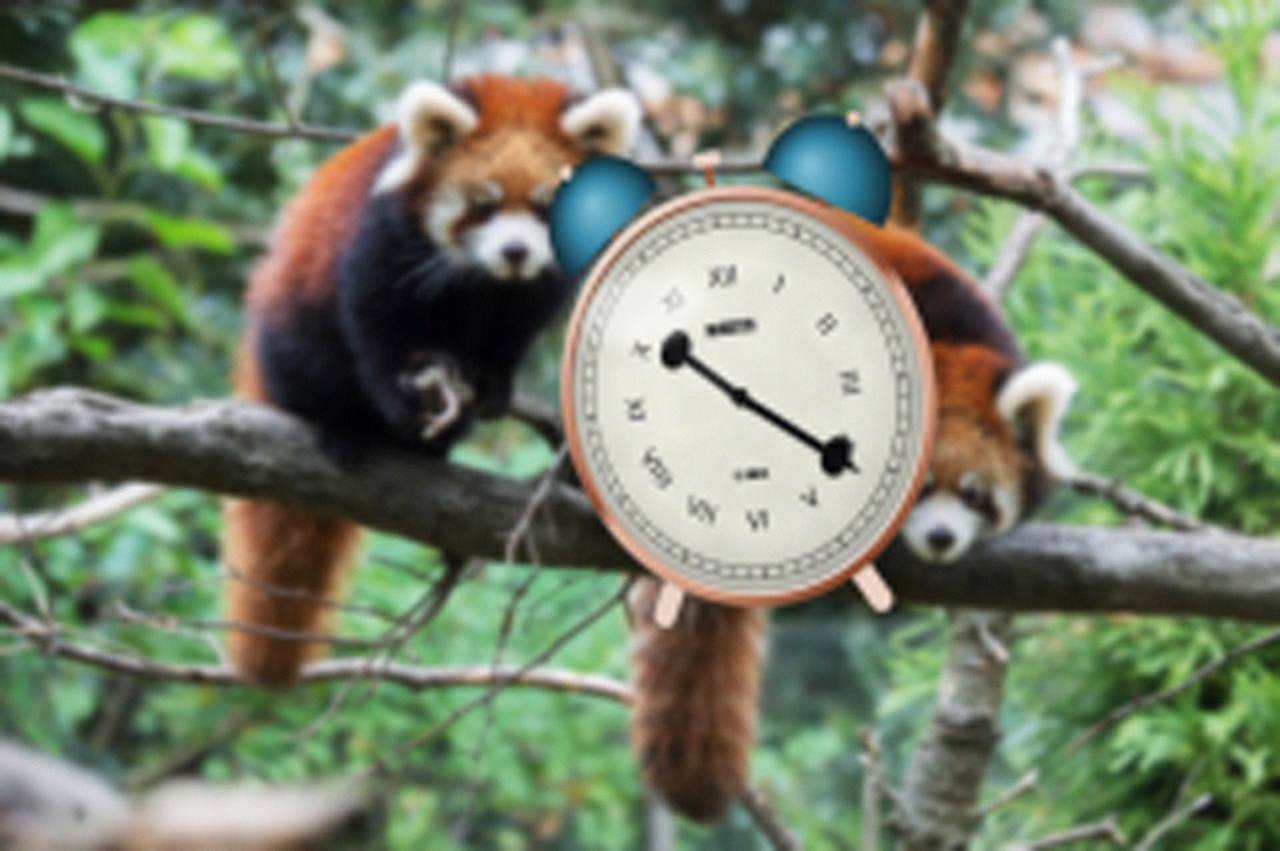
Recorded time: 10:21
